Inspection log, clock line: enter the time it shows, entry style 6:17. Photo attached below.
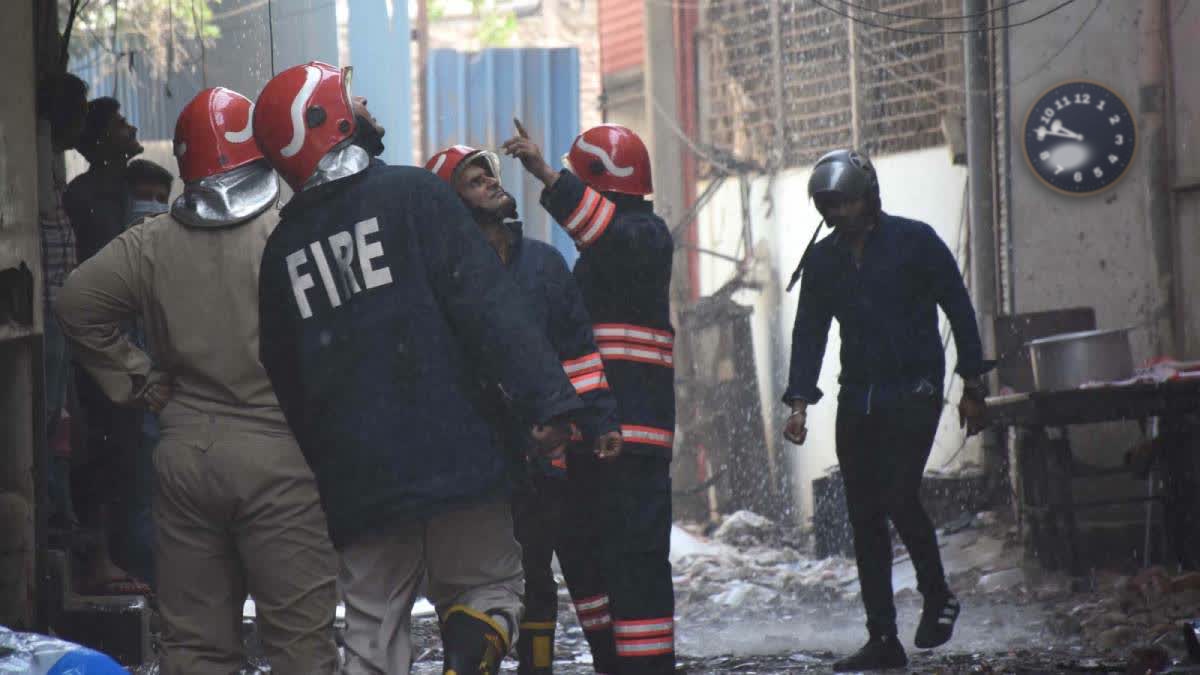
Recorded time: 9:46
